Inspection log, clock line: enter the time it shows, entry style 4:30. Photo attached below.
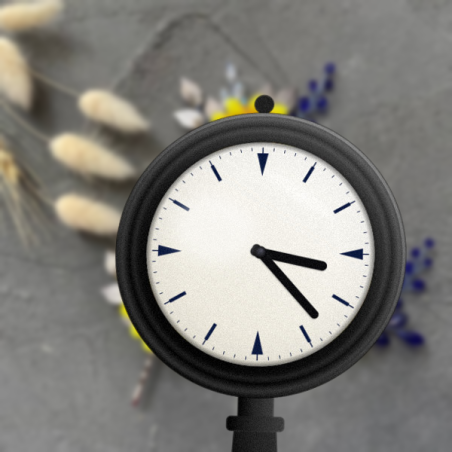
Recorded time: 3:23
